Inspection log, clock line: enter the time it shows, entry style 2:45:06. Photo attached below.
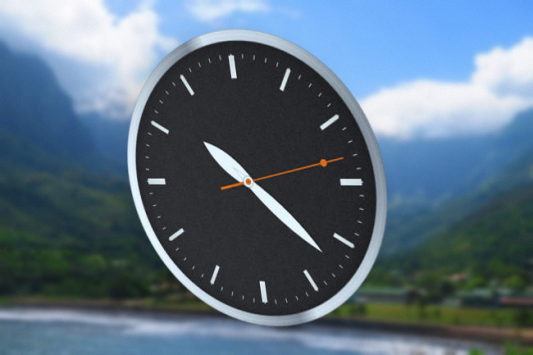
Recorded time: 10:22:13
